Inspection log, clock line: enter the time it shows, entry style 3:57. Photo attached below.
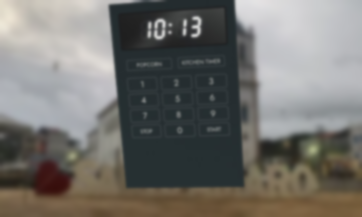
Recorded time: 10:13
